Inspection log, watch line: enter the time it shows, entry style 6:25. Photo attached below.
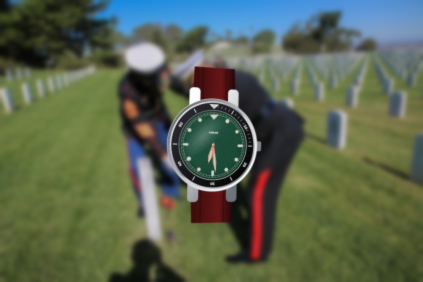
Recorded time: 6:29
